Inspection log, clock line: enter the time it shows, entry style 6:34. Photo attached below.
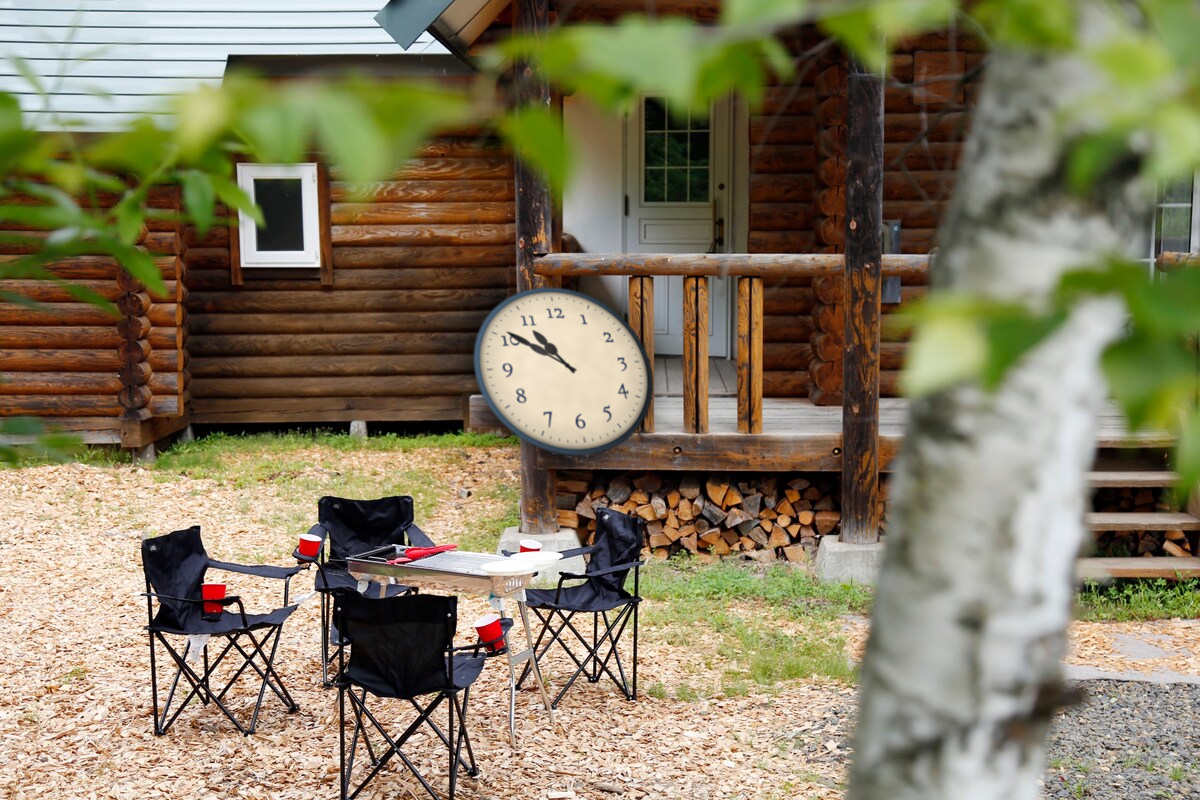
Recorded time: 10:51
